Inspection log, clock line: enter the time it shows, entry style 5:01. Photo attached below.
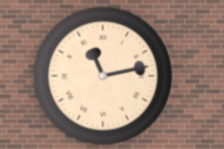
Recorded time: 11:13
